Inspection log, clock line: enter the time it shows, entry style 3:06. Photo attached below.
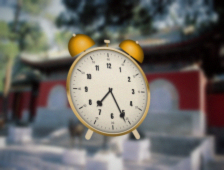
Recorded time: 7:26
